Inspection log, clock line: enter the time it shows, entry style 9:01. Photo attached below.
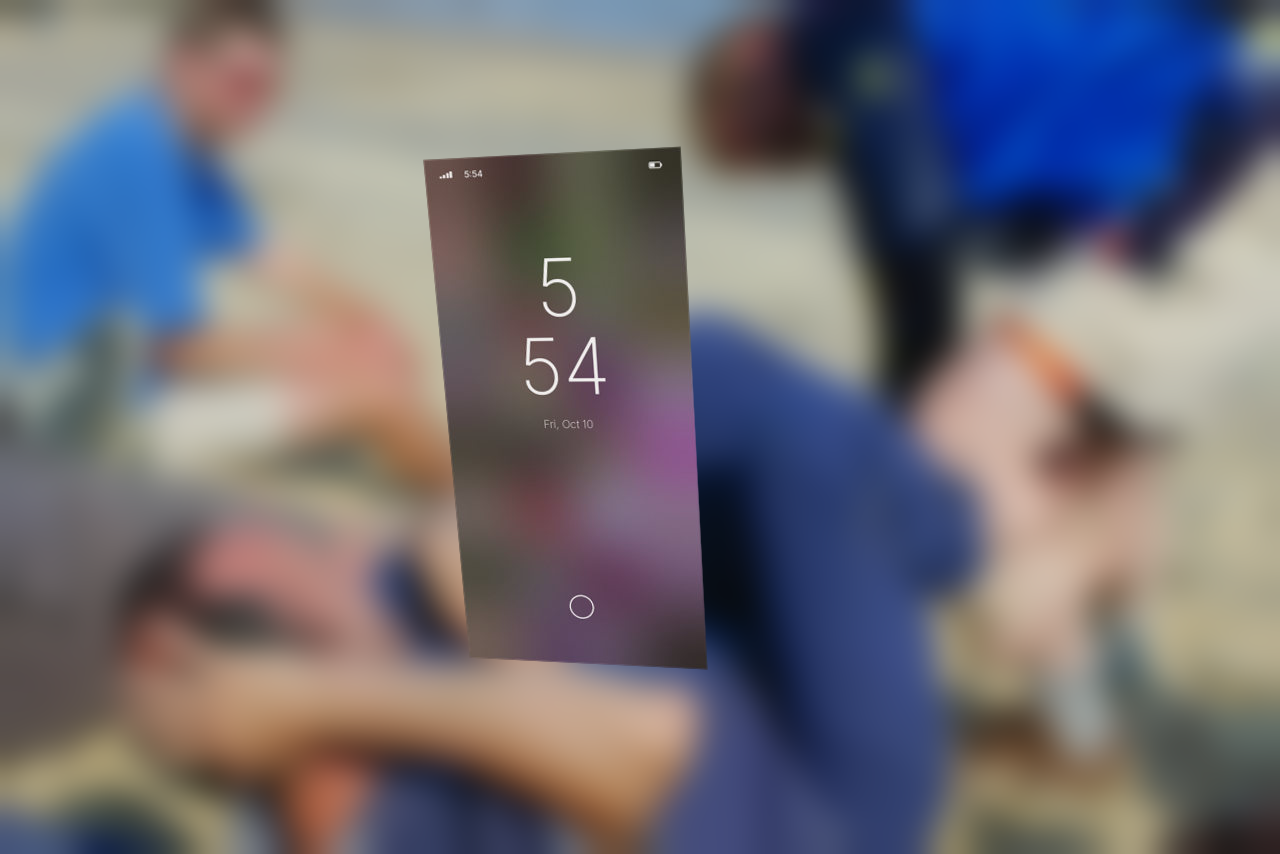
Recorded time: 5:54
